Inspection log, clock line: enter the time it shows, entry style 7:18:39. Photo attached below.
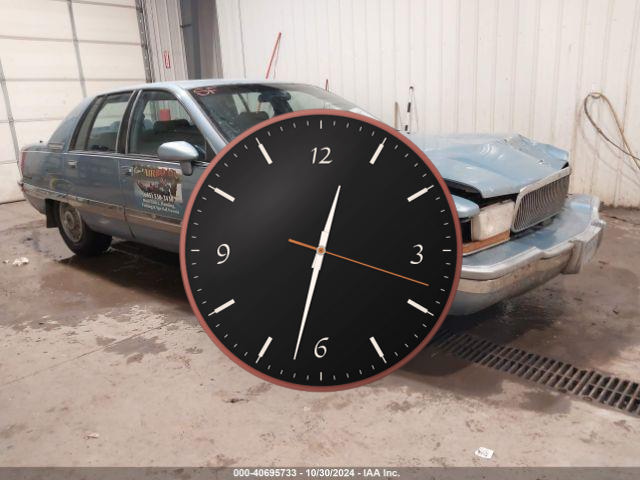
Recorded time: 12:32:18
